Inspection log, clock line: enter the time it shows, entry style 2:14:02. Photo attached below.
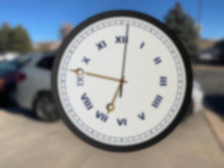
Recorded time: 6:47:01
